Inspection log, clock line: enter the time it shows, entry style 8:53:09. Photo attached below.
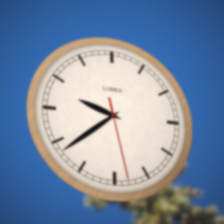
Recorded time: 9:38:28
